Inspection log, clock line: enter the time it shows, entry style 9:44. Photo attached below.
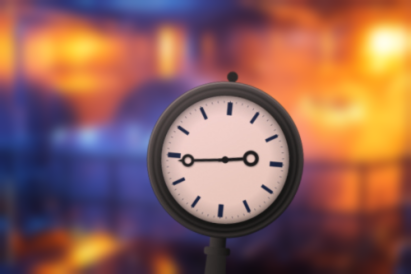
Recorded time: 2:44
